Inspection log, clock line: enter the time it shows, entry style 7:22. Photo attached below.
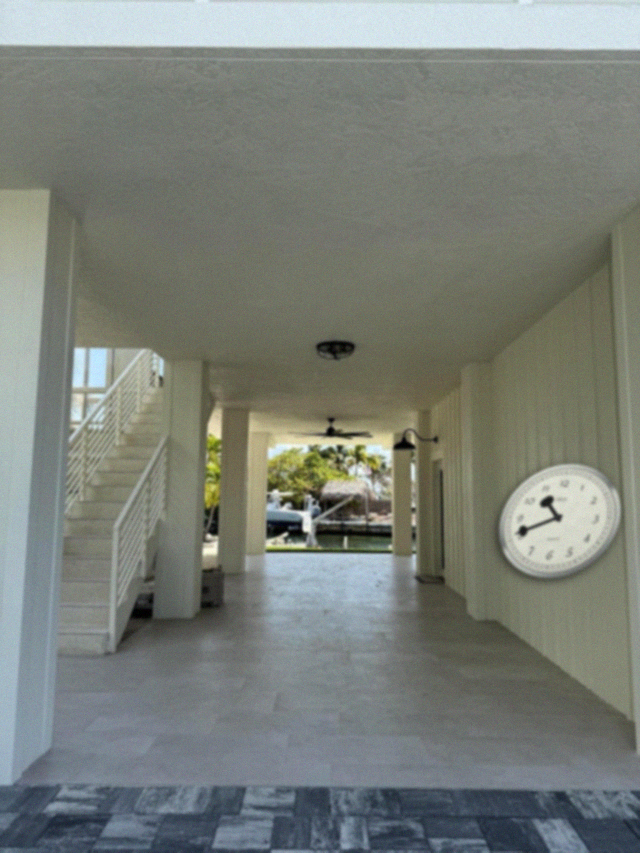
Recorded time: 10:41
